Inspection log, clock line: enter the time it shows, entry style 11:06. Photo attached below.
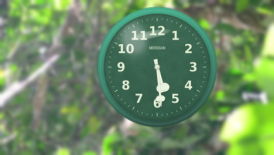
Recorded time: 5:29
